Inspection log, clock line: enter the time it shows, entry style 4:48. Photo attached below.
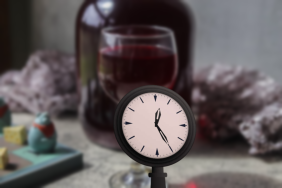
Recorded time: 12:25
